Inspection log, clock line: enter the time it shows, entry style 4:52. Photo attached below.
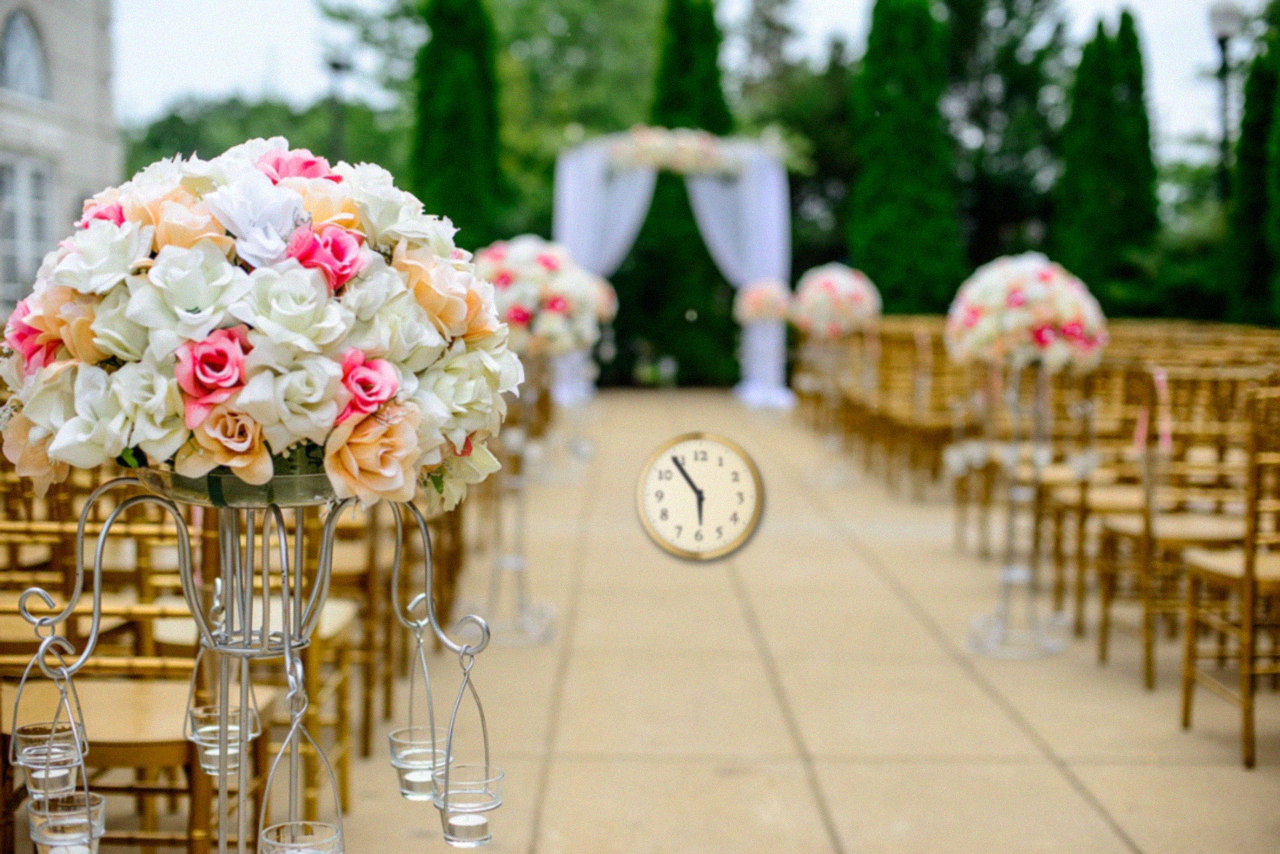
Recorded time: 5:54
